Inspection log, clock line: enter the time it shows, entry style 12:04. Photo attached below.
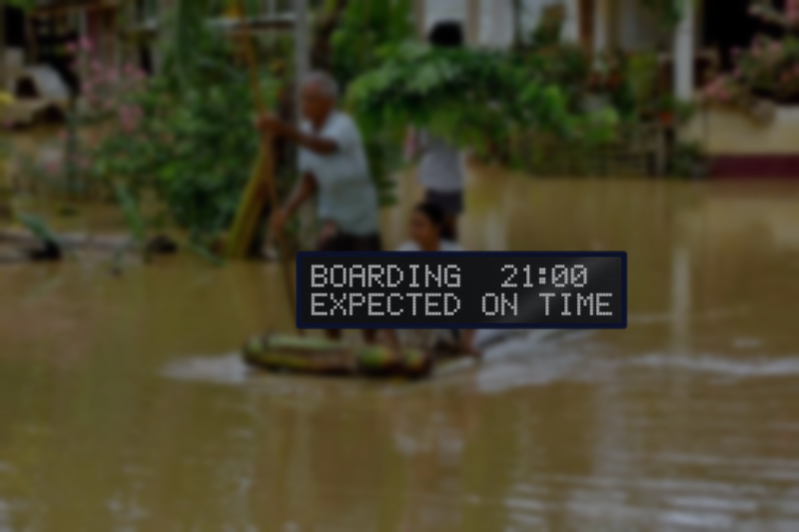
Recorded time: 21:00
